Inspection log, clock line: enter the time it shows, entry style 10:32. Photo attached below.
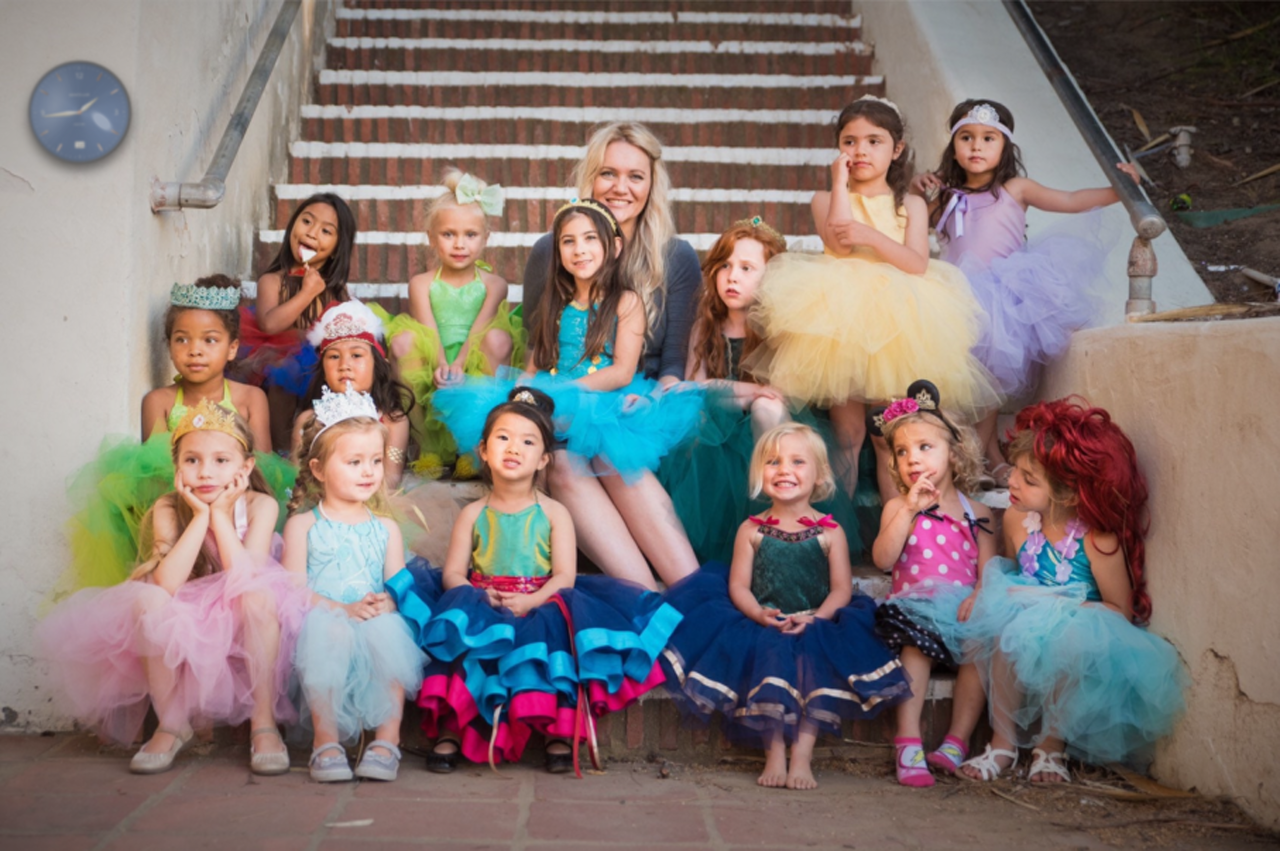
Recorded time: 1:44
